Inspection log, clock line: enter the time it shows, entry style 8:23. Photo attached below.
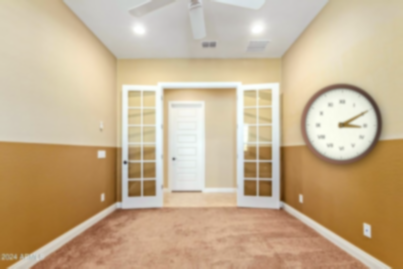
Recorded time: 3:10
